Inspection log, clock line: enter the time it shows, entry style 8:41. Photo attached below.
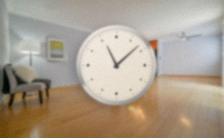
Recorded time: 11:08
